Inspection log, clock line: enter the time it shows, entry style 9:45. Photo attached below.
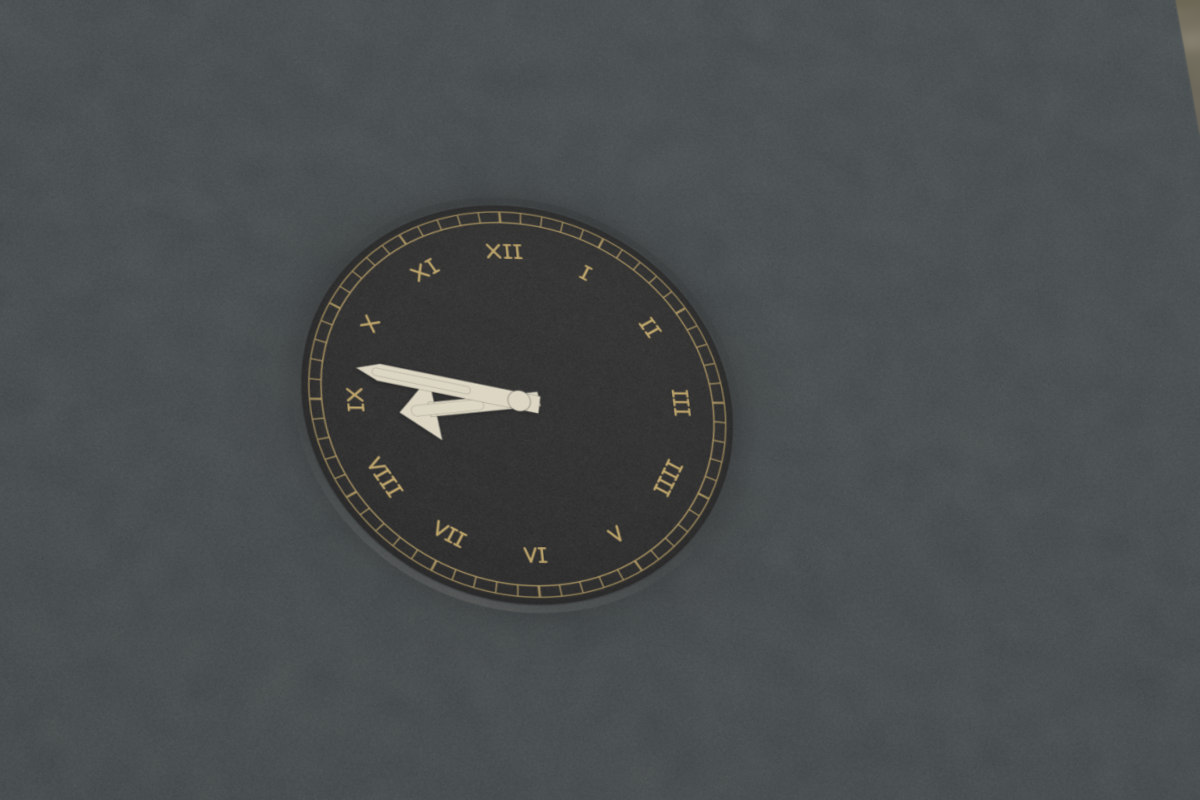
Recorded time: 8:47
